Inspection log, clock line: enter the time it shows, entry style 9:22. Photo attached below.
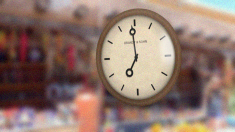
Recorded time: 6:59
